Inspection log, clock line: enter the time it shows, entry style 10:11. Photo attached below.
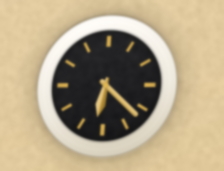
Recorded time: 6:22
